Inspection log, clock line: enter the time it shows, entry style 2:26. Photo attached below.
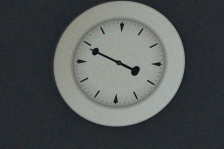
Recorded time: 3:49
